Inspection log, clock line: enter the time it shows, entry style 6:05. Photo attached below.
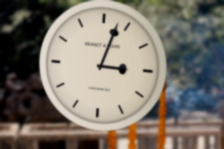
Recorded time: 3:03
